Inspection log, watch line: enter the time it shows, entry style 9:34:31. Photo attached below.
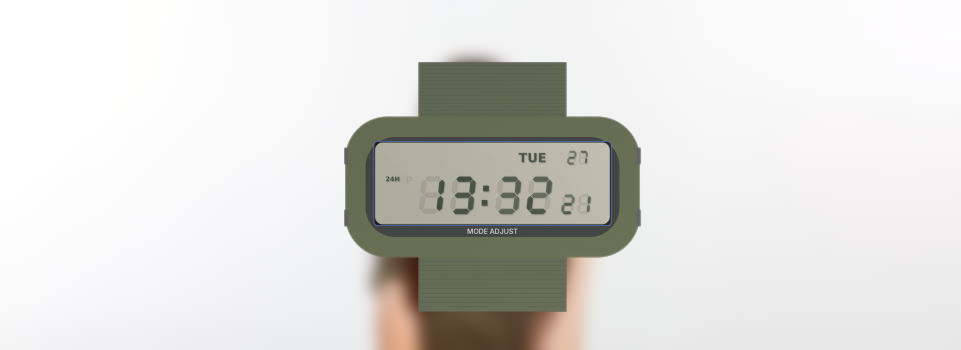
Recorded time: 13:32:21
